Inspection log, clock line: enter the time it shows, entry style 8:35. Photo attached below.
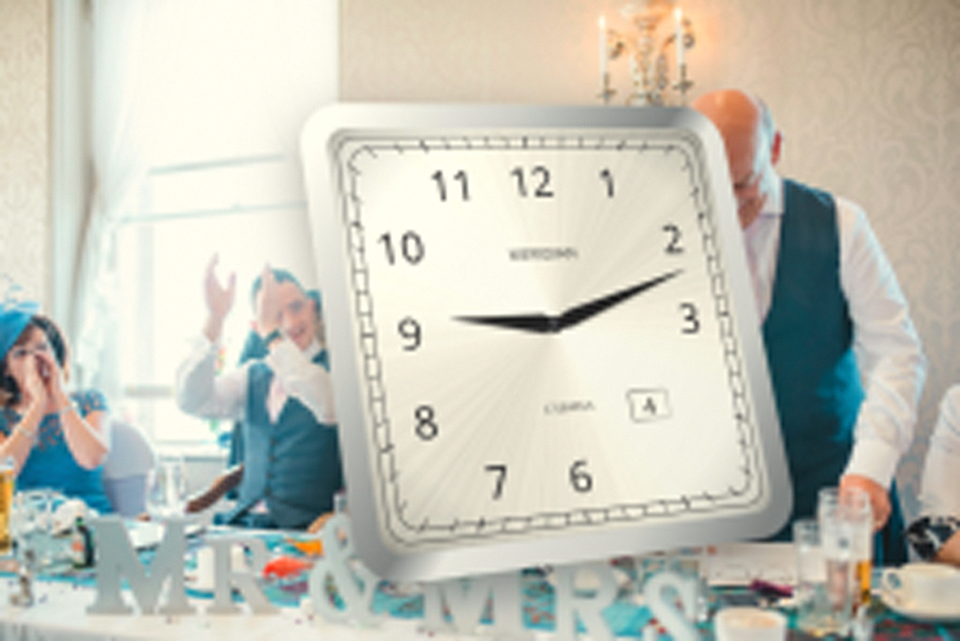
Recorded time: 9:12
